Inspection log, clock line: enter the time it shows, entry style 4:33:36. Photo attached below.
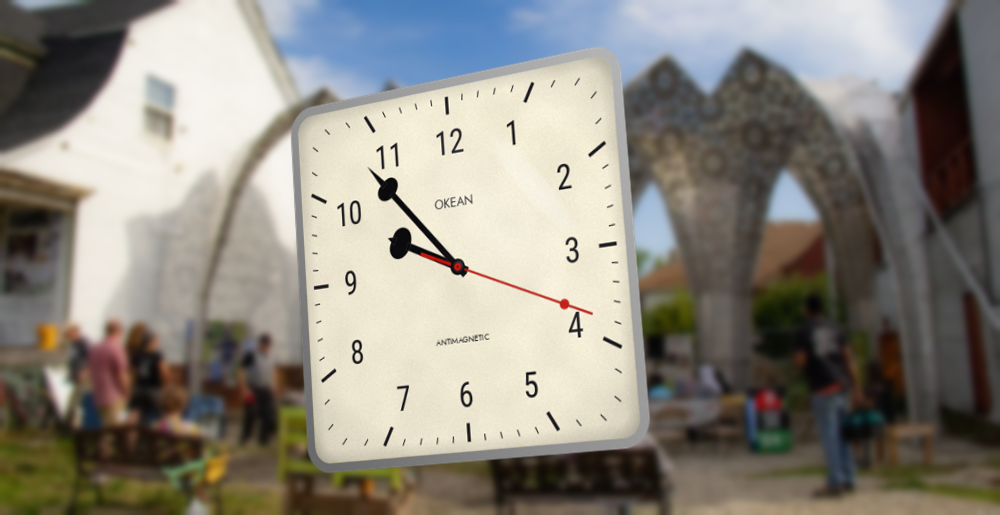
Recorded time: 9:53:19
